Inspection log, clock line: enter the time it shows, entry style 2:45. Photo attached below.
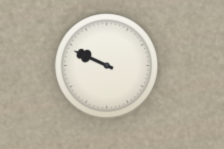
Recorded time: 9:49
